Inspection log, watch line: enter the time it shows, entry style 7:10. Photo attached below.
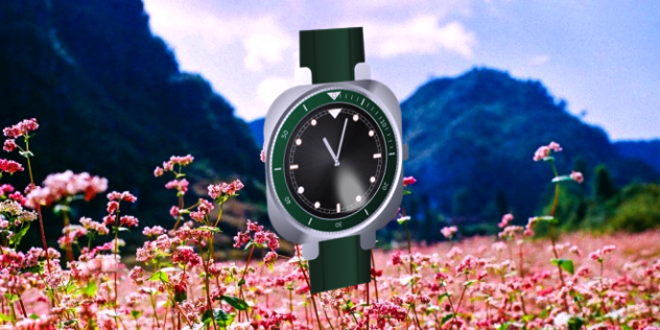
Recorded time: 11:03
